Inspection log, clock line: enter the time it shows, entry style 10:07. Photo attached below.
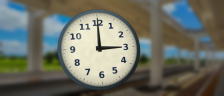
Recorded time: 3:00
